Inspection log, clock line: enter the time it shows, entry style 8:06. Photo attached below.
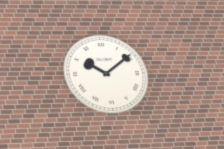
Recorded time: 10:09
